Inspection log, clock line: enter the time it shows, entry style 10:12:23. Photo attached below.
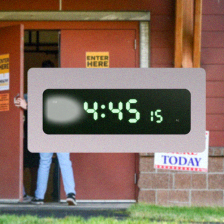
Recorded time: 4:45:15
